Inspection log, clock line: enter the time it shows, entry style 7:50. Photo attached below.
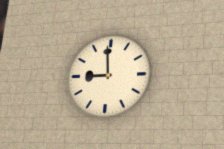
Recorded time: 8:59
